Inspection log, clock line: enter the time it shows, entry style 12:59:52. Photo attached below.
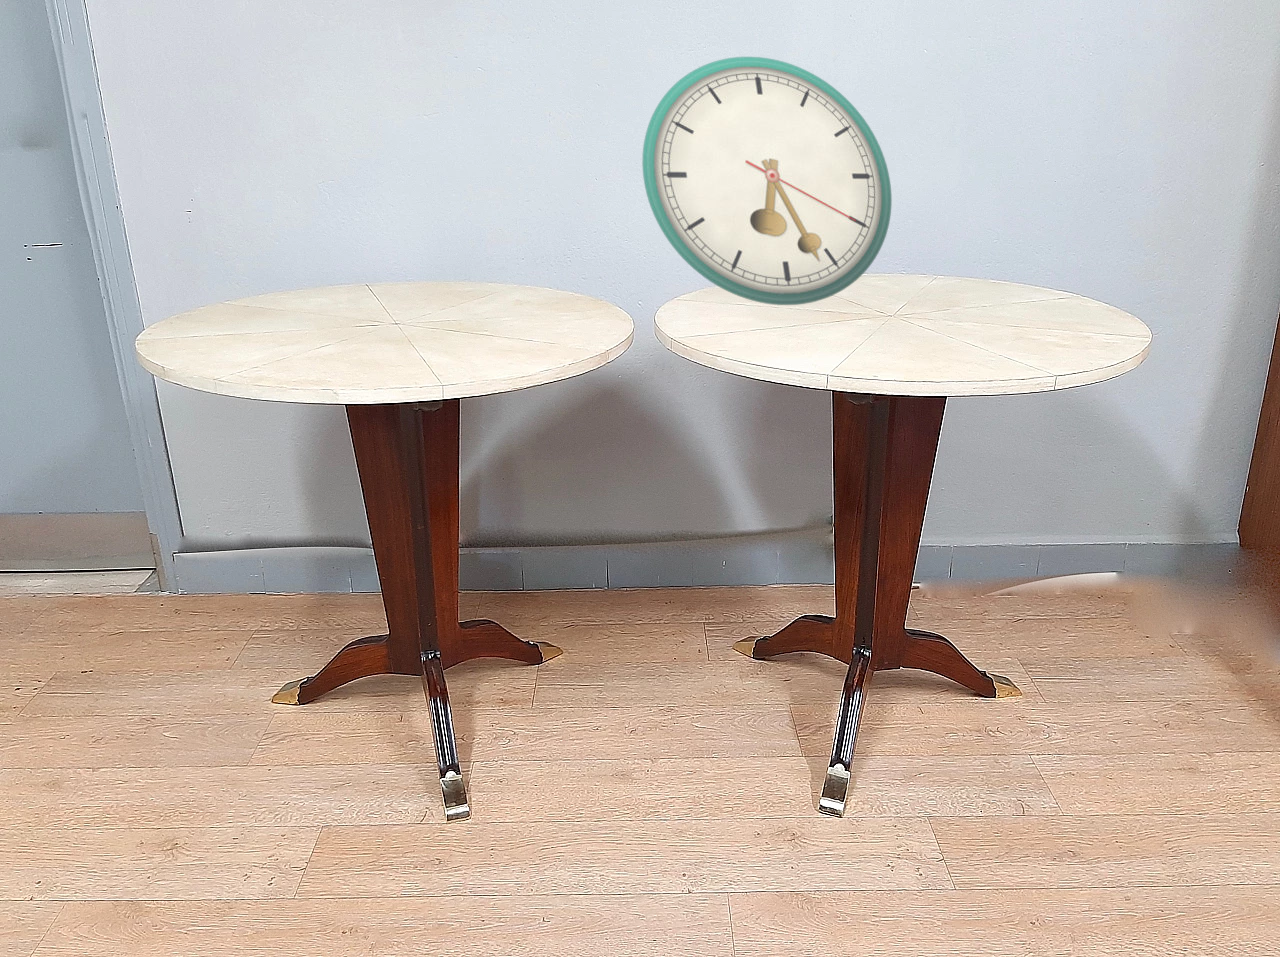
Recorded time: 6:26:20
